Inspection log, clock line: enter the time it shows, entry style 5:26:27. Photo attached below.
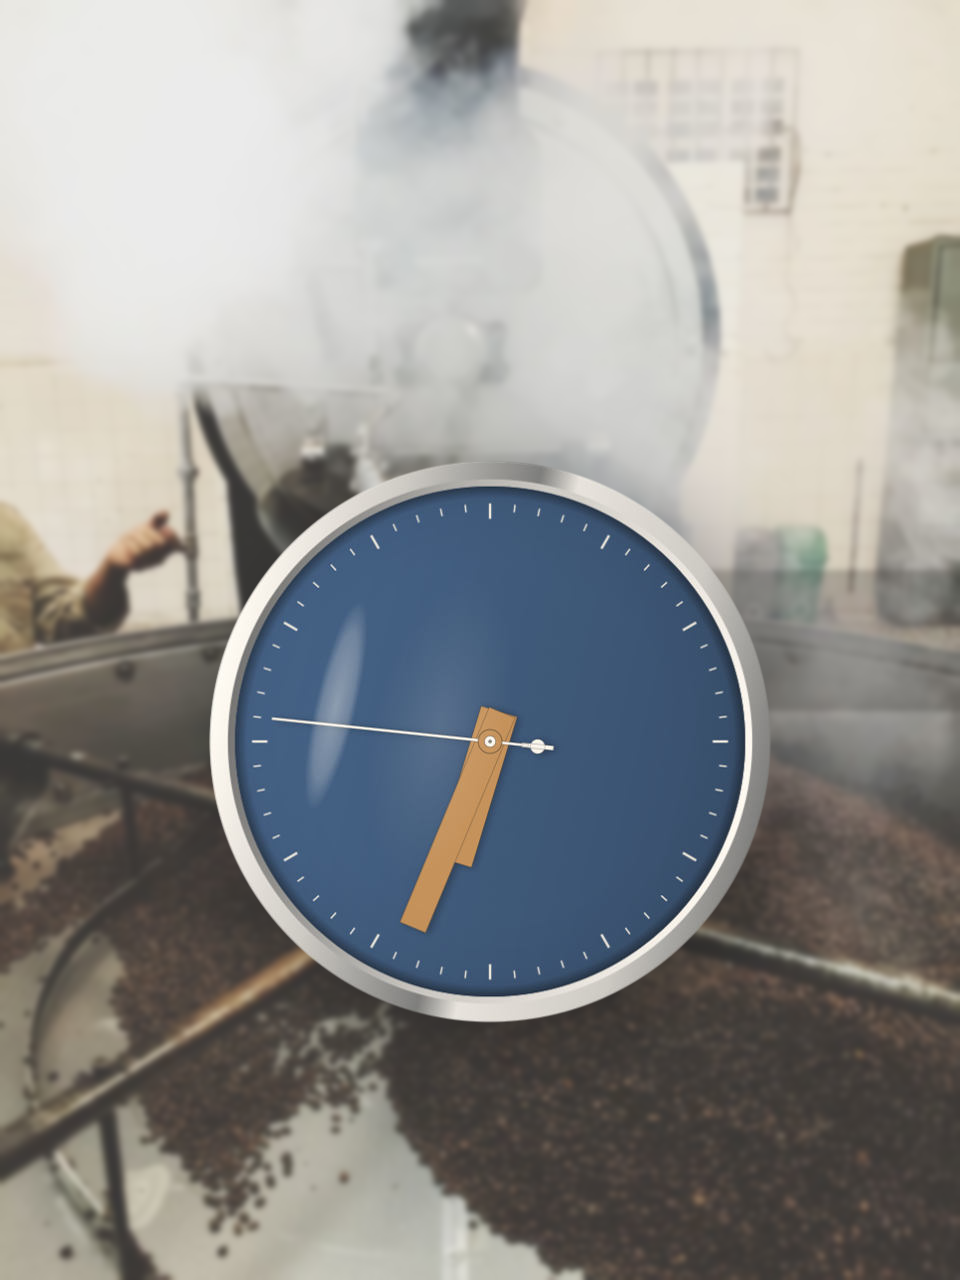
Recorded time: 6:33:46
